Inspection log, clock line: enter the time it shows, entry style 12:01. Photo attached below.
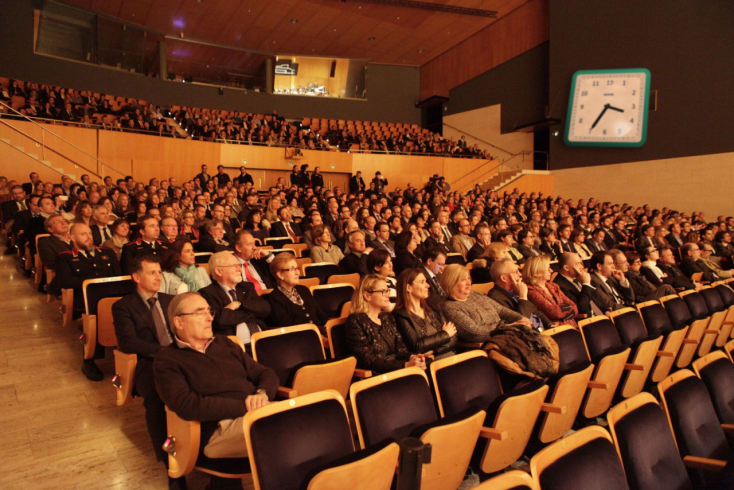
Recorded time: 3:35
